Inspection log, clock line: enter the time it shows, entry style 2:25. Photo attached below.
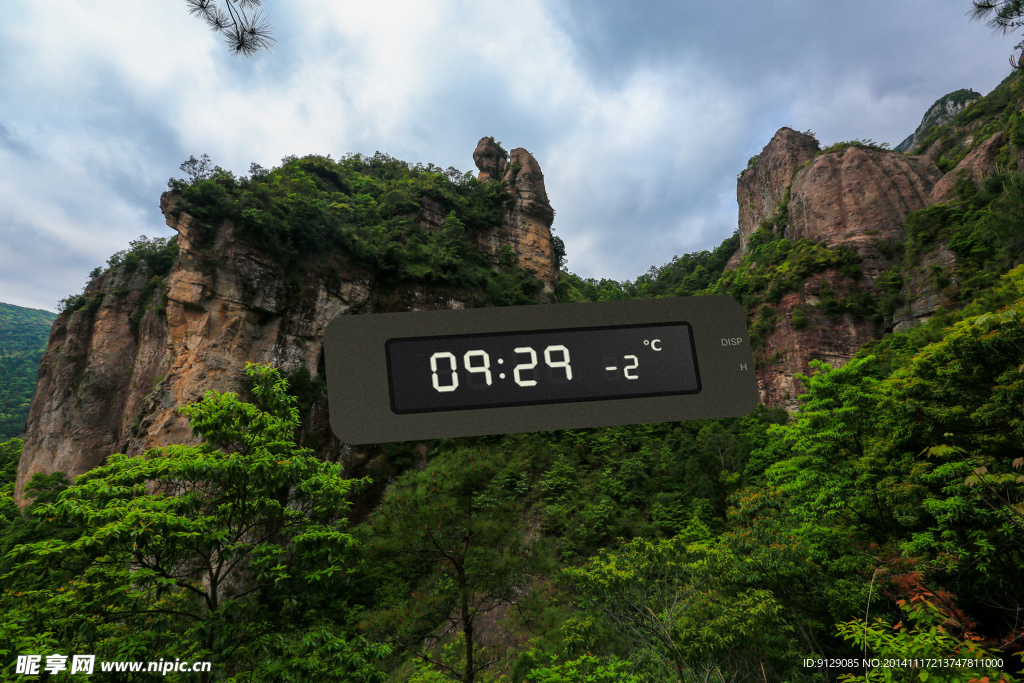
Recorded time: 9:29
